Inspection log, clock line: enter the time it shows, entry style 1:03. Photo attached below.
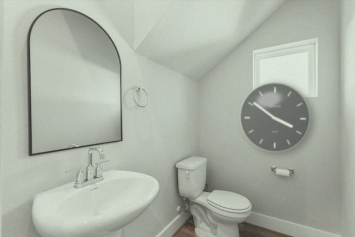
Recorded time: 3:51
